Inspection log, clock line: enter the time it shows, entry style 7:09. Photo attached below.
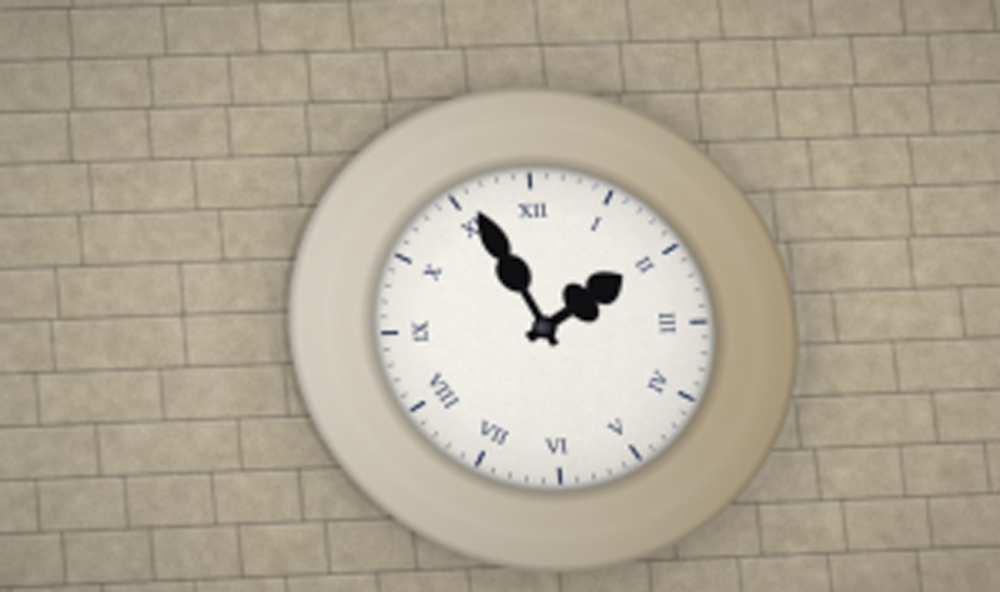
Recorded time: 1:56
